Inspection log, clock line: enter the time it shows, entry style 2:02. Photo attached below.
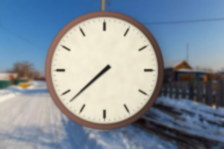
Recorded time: 7:38
